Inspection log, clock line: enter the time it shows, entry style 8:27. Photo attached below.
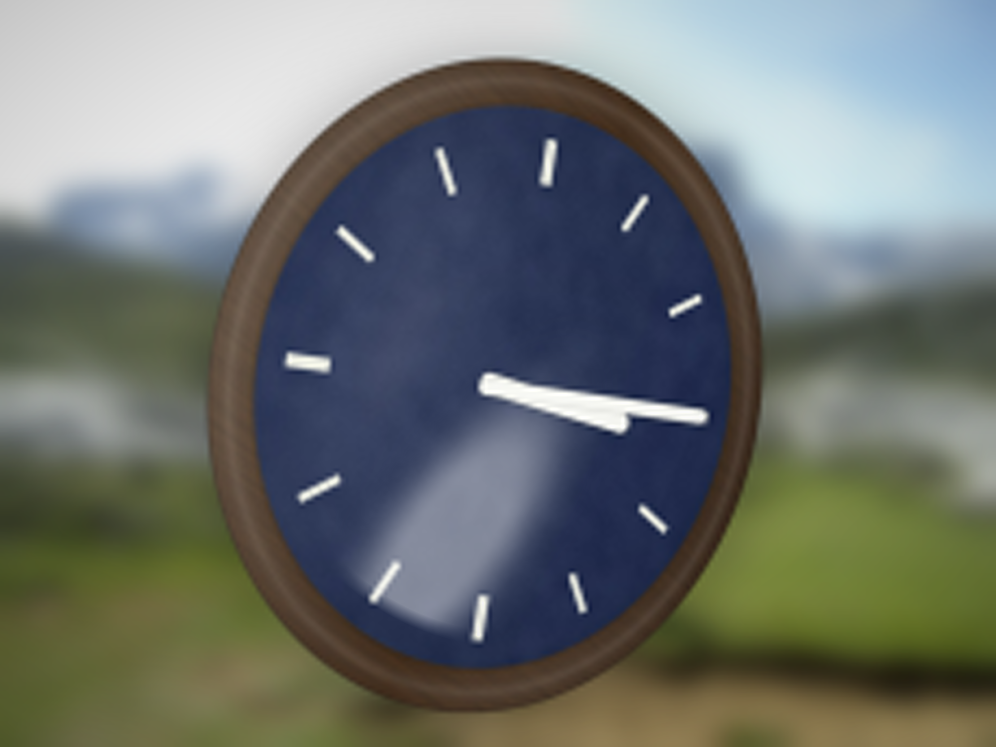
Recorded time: 3:15
